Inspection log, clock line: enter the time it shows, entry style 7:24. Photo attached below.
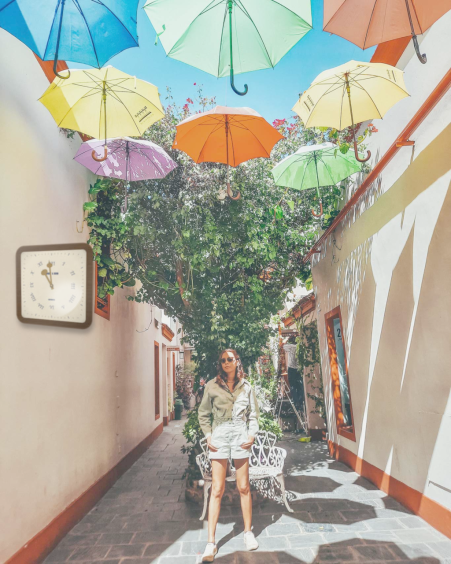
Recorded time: 10:59
